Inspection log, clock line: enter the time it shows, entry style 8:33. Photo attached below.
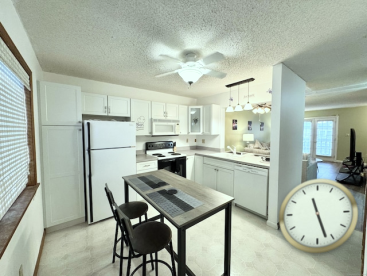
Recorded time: 11:27
